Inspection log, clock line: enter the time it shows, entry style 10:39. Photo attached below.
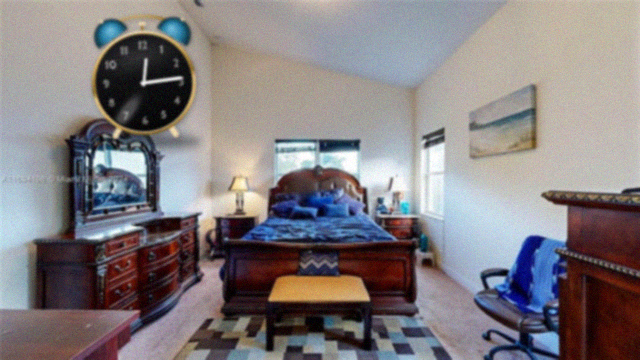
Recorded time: 12:14
